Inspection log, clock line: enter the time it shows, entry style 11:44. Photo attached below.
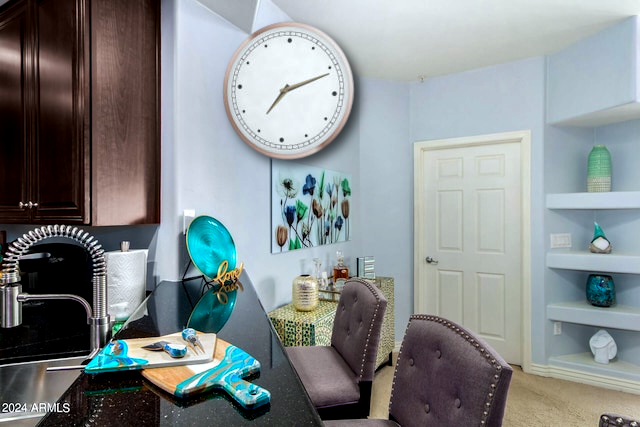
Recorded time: 7:11
